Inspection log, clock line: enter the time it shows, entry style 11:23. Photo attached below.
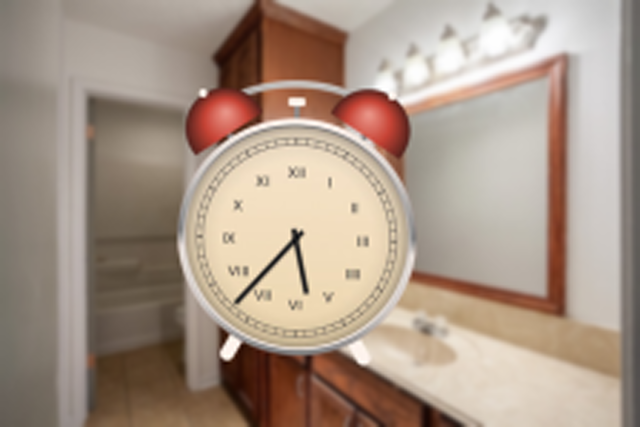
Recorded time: 5:37
